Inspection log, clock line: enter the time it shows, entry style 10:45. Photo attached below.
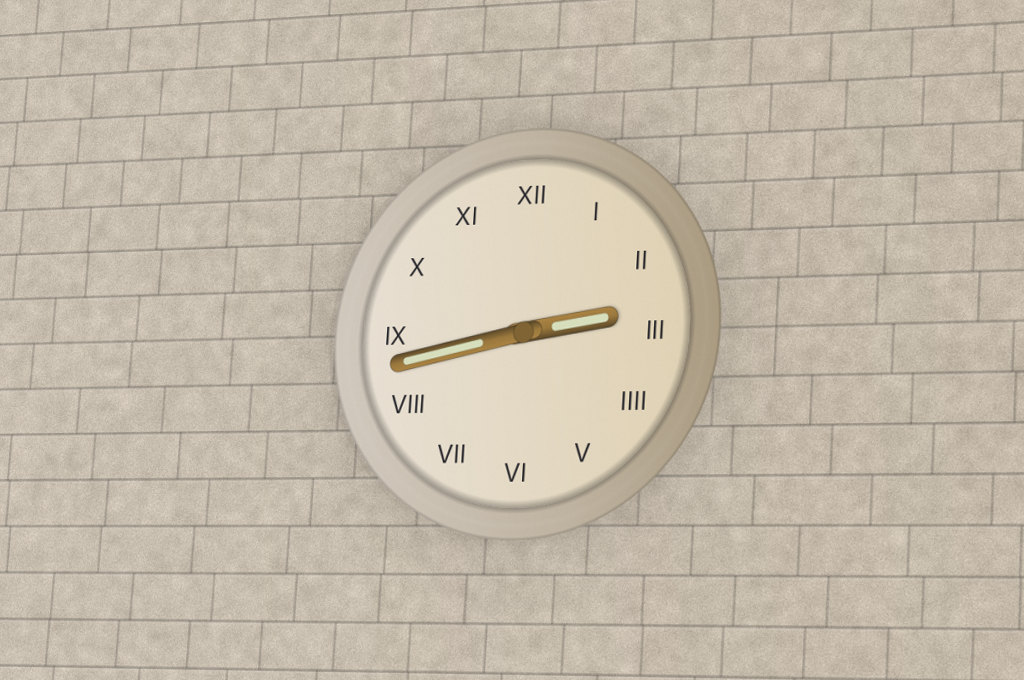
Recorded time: 2:43
